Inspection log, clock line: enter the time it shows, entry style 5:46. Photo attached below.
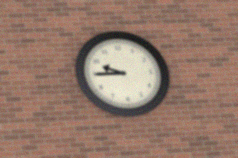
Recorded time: 9:45
